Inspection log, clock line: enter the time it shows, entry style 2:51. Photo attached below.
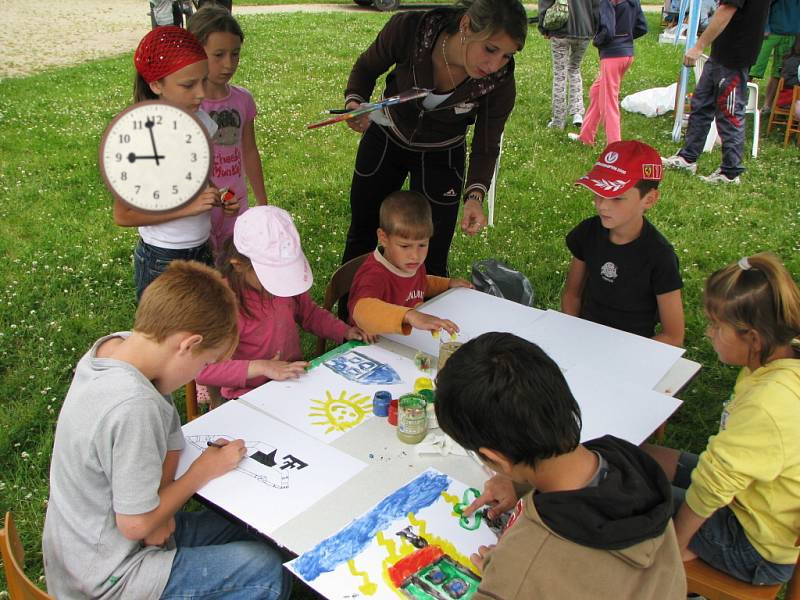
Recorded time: 8:58
